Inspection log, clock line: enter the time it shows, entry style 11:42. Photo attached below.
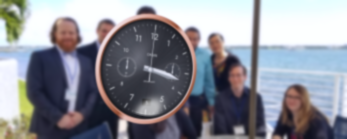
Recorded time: 3:17
